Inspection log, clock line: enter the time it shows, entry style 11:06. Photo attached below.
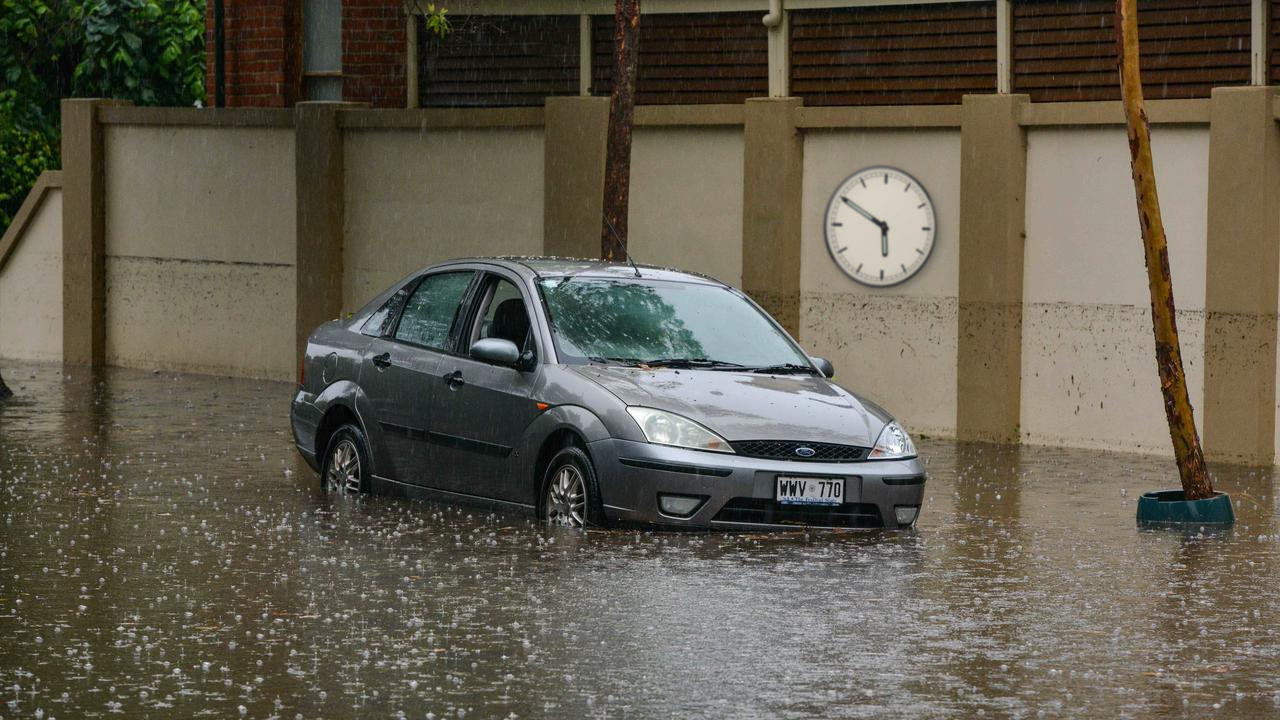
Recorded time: 5:50
